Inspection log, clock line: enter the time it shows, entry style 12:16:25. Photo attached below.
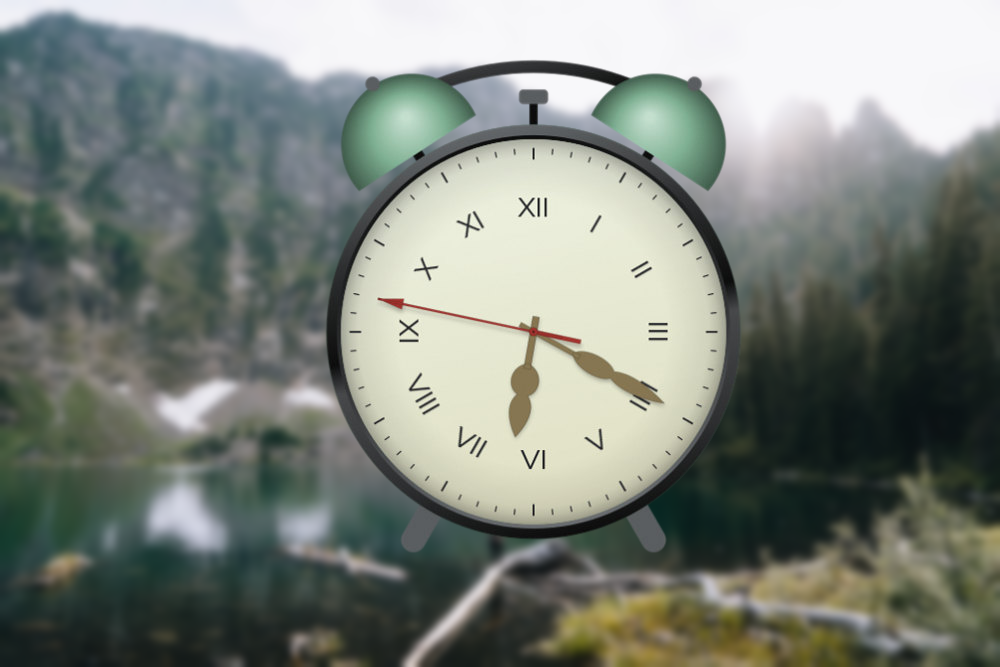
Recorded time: 6:19:47
